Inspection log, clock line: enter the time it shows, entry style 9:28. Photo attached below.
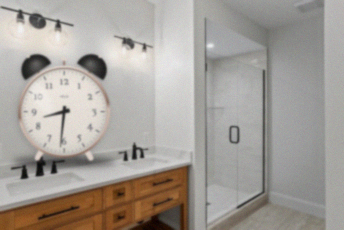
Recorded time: 8:31
